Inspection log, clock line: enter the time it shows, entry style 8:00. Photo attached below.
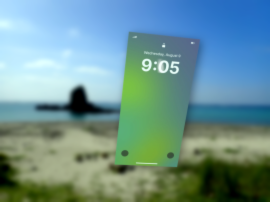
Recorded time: 9:05
